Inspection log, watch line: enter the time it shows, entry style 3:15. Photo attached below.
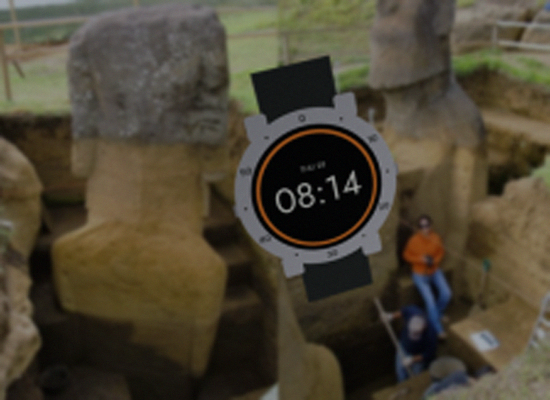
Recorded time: 8:14
